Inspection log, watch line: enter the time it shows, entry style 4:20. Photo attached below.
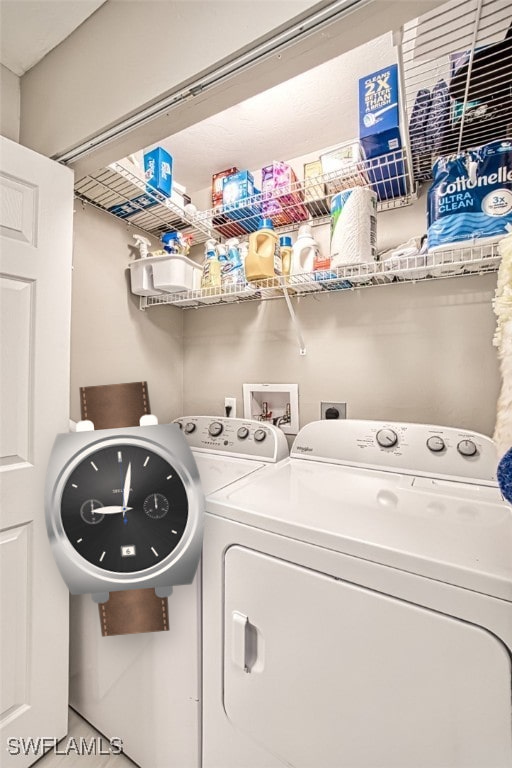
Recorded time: 9:02
